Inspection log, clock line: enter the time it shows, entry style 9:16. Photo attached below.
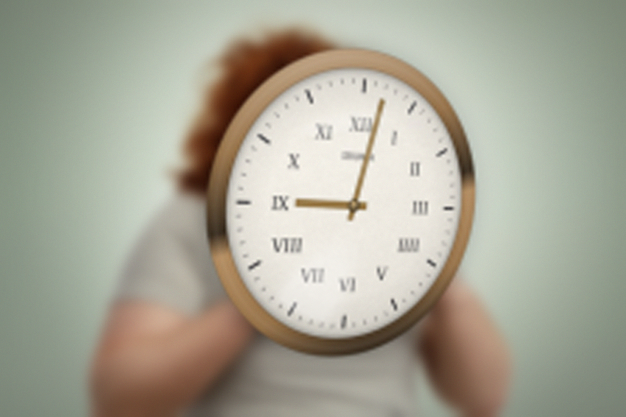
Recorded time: 9:02
